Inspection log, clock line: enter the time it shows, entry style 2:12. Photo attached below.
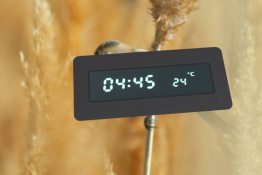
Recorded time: 4:45
